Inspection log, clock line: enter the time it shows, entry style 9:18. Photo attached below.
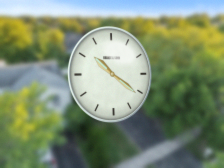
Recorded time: 10:21
